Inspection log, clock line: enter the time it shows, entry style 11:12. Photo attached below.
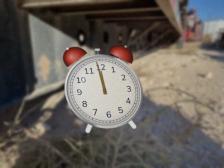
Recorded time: 11:59
